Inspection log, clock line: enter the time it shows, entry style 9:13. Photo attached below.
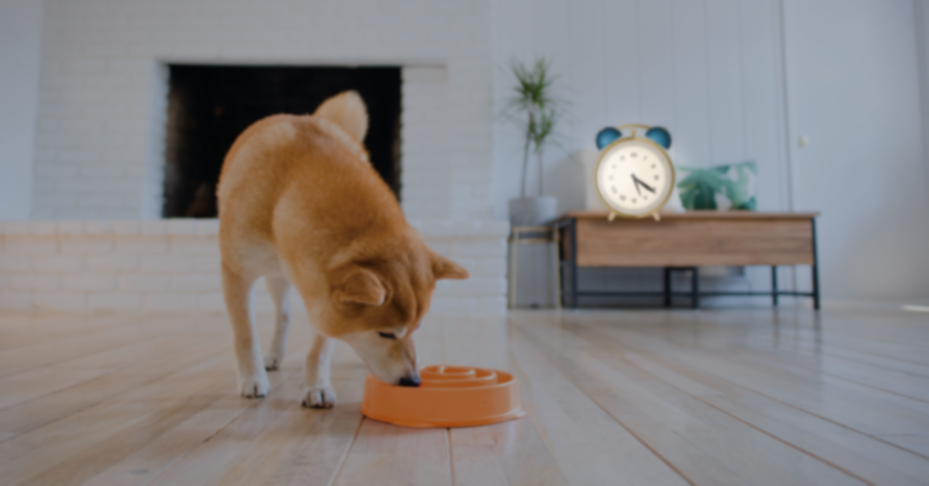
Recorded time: 5:21
